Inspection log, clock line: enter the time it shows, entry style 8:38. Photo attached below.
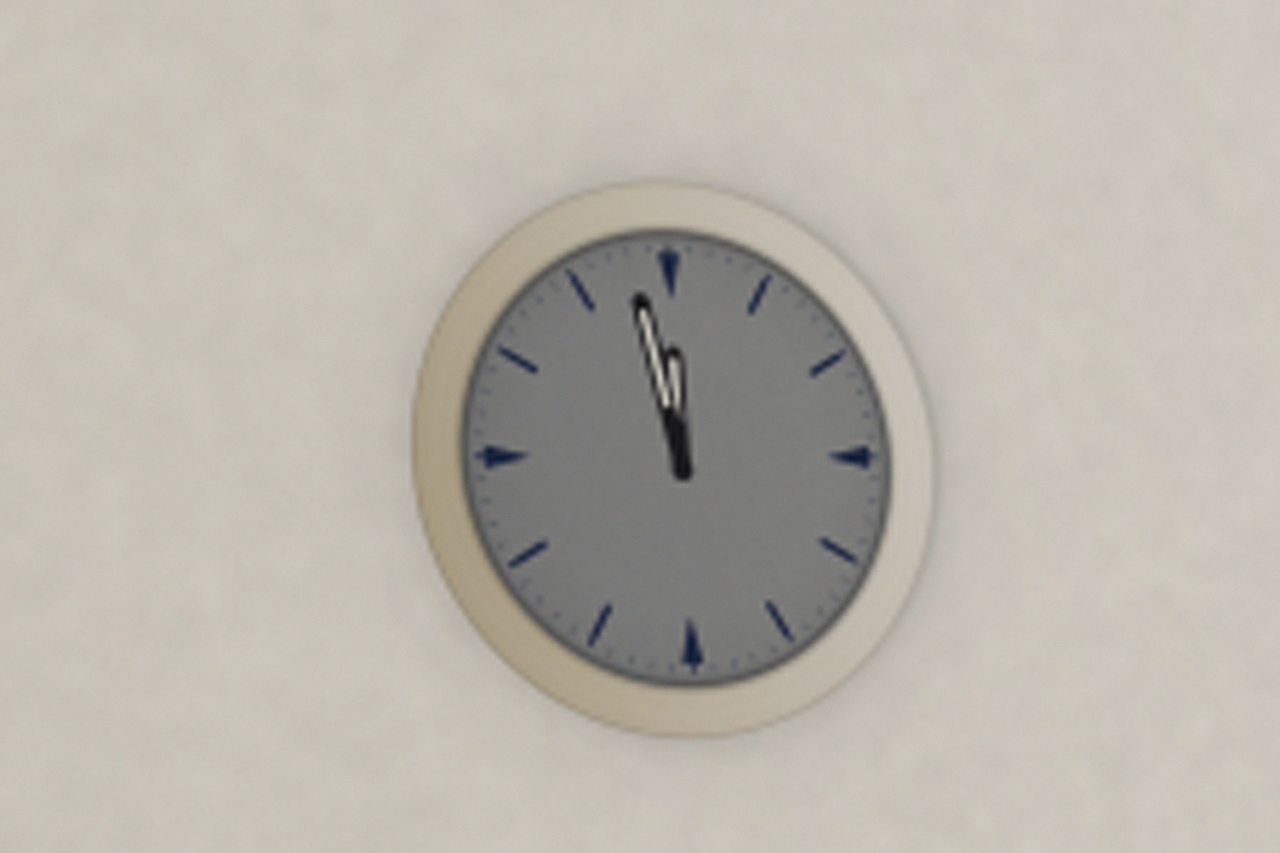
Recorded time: 11:58
